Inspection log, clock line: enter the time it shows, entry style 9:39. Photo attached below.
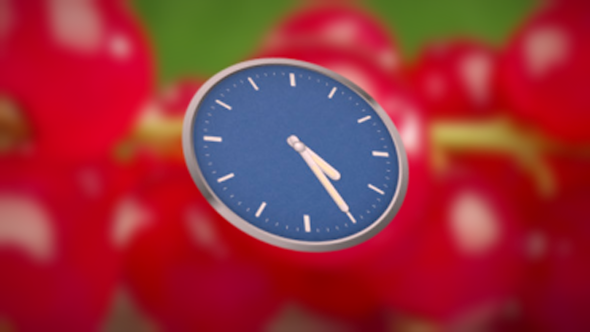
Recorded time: 4:25
